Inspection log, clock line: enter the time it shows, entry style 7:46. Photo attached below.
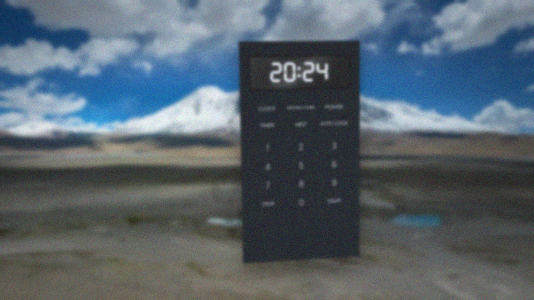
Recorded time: 20:24
